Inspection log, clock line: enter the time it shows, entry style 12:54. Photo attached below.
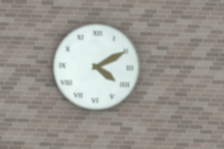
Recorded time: 4:10
